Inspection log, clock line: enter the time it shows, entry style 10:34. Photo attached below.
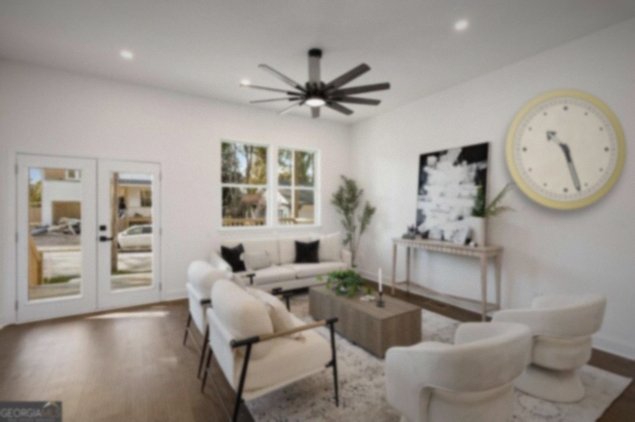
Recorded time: 10:27
